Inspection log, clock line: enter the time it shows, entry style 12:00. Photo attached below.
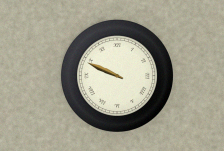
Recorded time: 9:49
